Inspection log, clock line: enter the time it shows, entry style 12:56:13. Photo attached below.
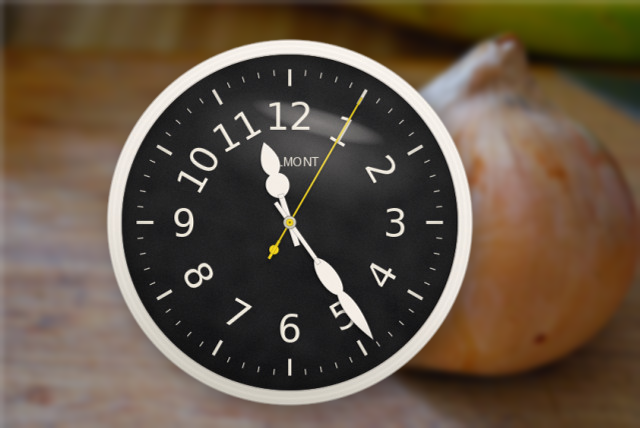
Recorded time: 11:24:05
